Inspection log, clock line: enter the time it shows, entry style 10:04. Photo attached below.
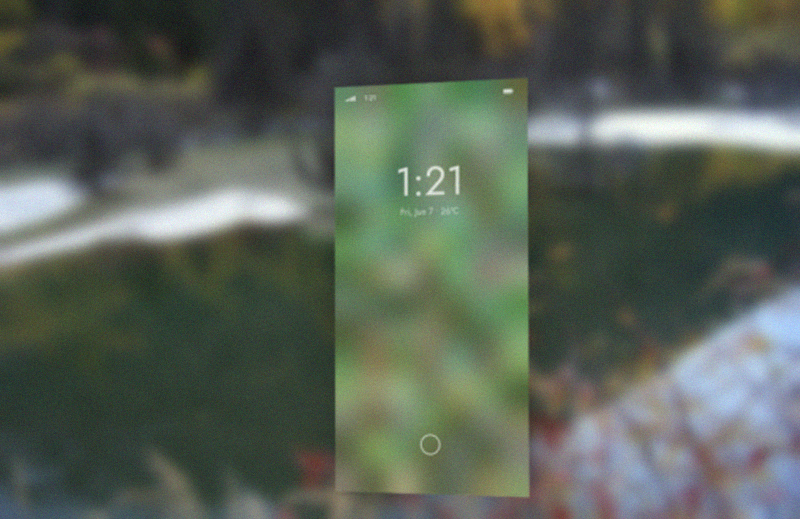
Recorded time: 1:21
